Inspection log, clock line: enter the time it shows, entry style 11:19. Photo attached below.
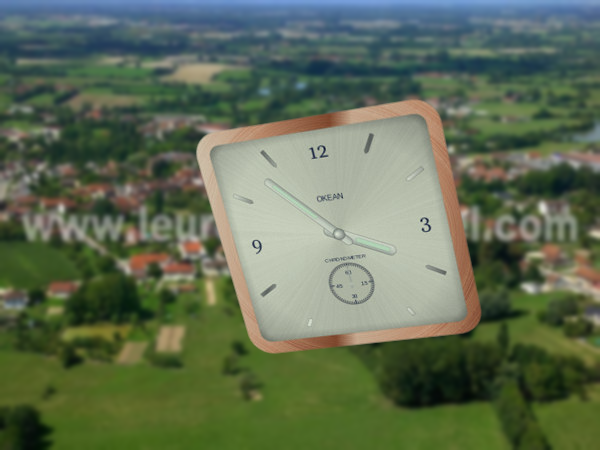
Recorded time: 3:53
